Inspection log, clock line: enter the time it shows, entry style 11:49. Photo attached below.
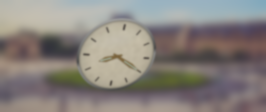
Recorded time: 8:20
